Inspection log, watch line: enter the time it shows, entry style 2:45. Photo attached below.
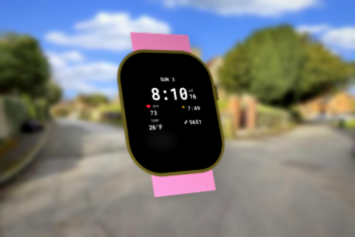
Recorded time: 8:10
